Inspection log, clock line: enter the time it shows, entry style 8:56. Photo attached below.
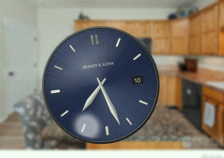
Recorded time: 7:27
